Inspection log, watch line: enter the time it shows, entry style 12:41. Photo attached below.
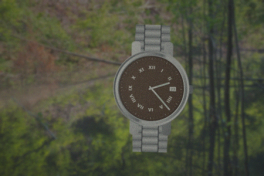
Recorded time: 2:23
